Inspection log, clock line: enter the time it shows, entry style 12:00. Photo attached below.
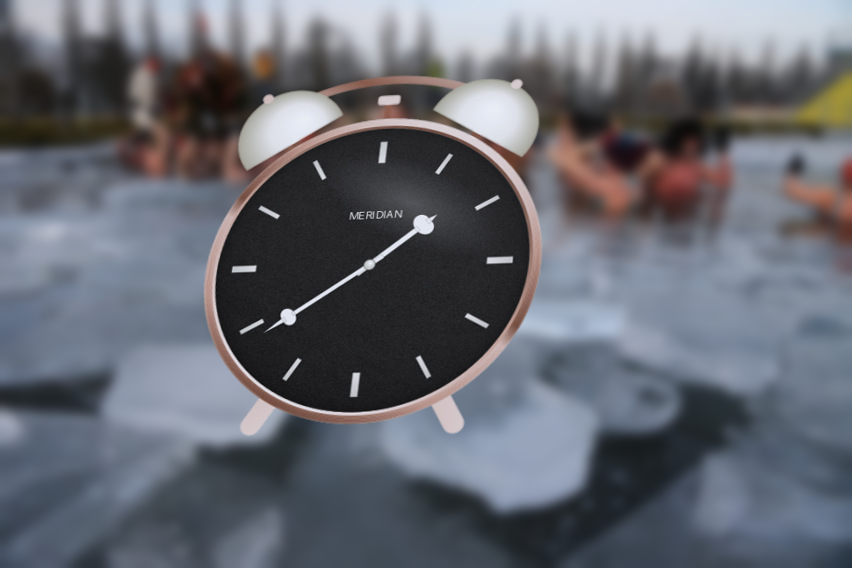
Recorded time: 1:39
